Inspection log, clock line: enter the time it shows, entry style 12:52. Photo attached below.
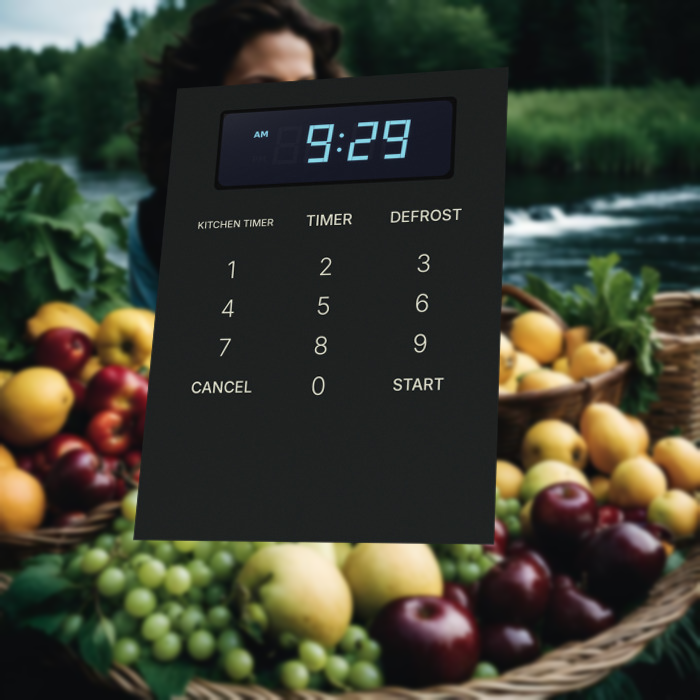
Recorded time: 9:29
